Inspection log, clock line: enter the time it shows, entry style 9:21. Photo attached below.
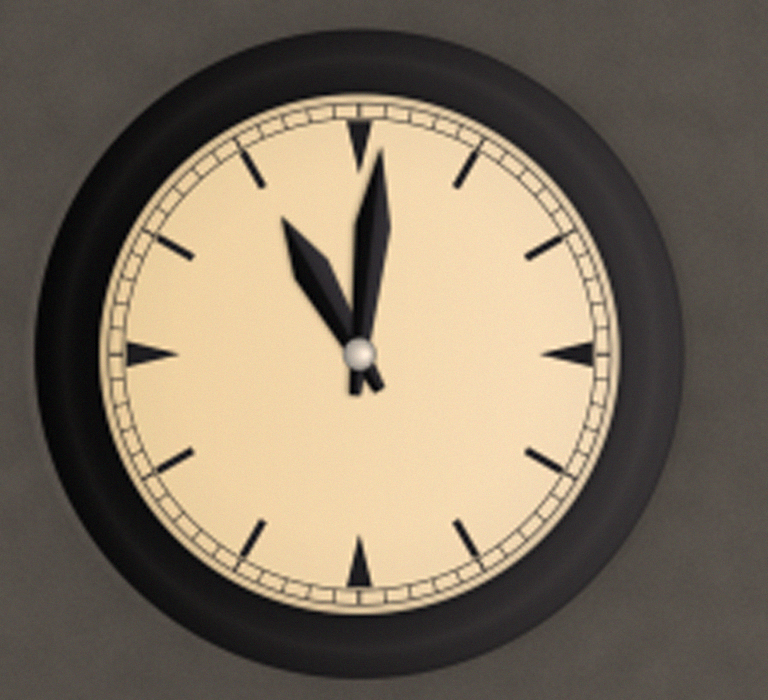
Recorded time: 11:01
